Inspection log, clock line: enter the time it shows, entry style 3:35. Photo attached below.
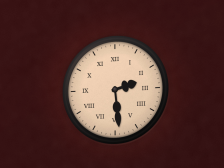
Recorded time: 2:29
